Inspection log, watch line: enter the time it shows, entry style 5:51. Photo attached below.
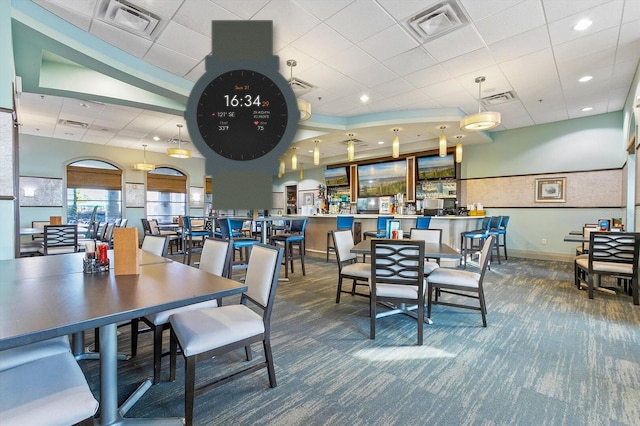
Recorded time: 16:34
